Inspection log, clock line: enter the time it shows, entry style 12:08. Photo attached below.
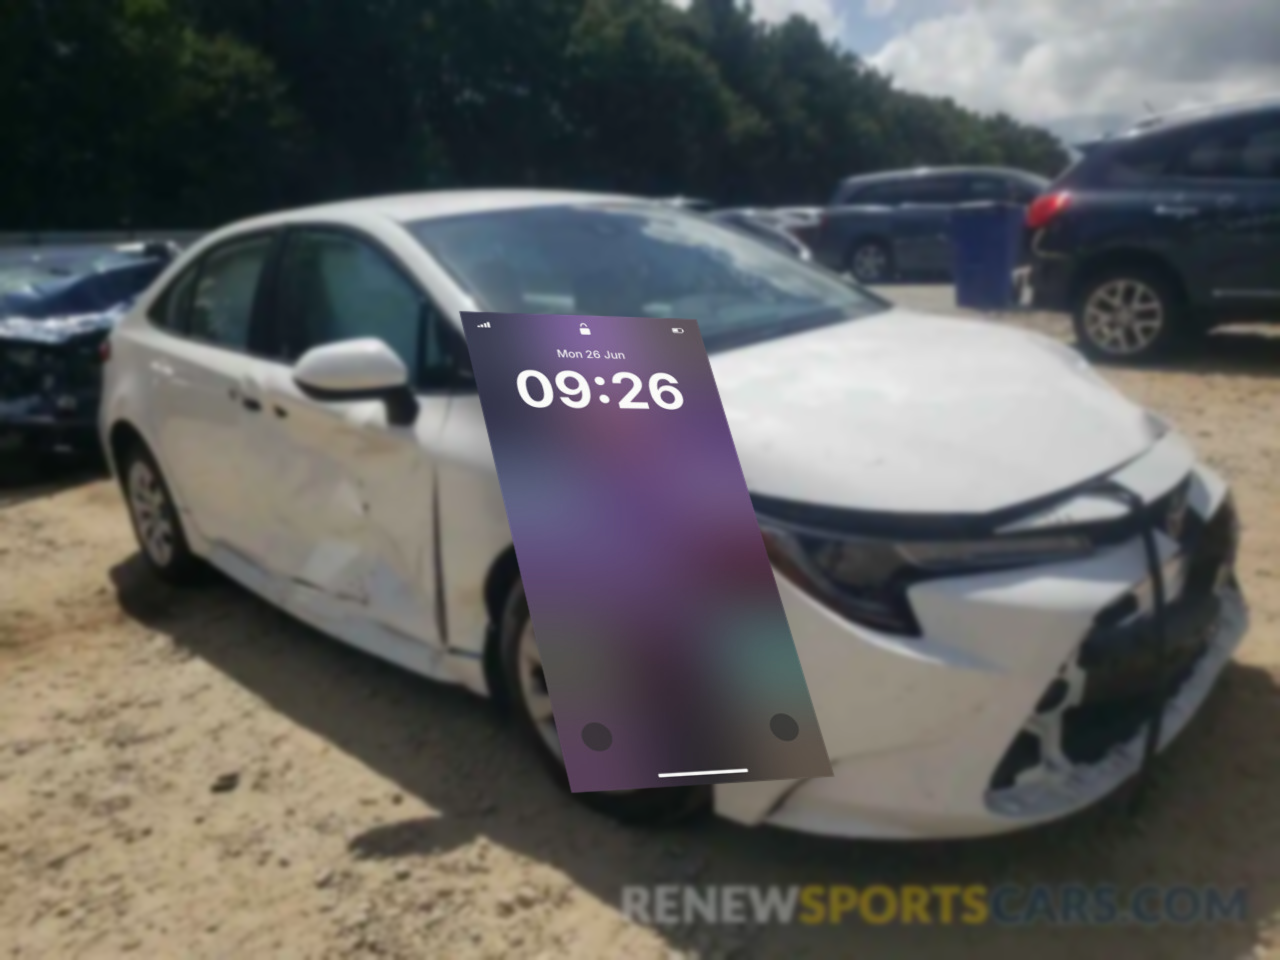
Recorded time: 9:26
